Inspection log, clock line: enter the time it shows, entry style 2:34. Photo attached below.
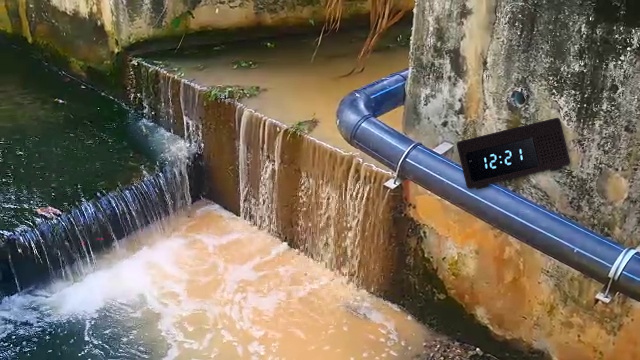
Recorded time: 12:21
